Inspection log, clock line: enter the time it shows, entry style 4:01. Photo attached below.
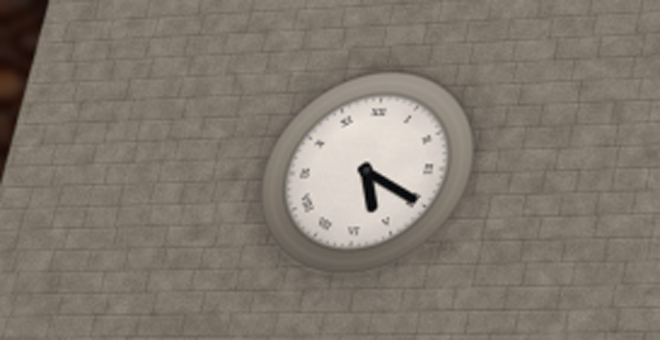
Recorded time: 5:20
